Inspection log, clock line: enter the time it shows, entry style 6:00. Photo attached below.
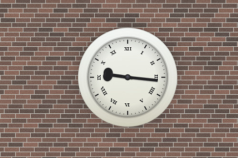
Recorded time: 9:16
